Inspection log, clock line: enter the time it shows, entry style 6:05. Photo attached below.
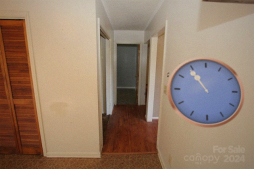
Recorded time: 10:54
